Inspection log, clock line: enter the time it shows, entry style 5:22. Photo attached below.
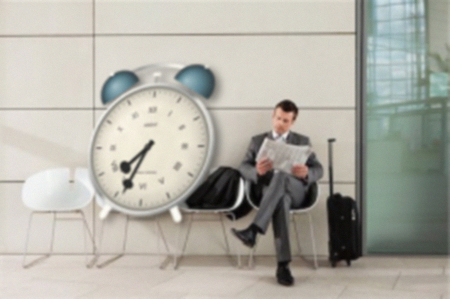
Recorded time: 7:34
